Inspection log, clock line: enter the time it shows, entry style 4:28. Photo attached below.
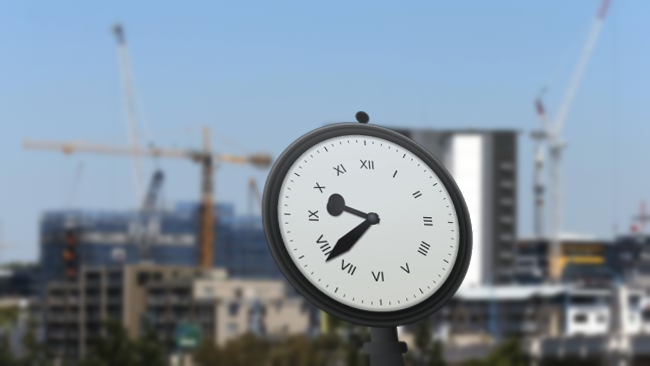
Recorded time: 9:38
